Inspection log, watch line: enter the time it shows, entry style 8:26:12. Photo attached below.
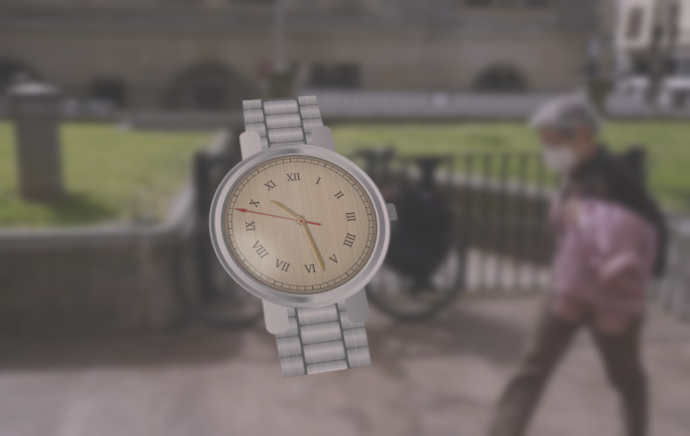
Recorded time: 10:27:48
